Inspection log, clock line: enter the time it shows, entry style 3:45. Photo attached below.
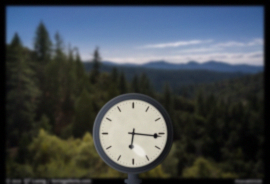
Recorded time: 6:16
